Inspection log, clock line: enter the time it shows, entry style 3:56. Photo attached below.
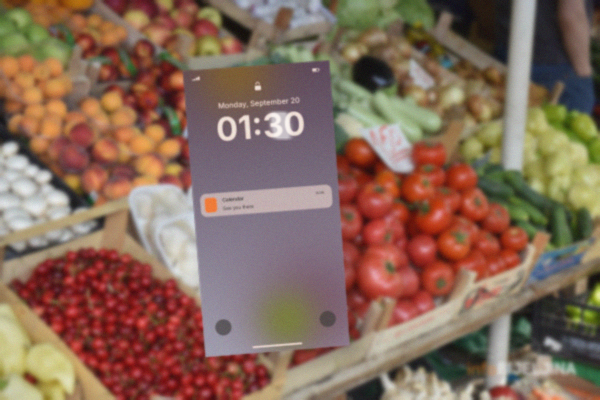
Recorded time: 1:30
